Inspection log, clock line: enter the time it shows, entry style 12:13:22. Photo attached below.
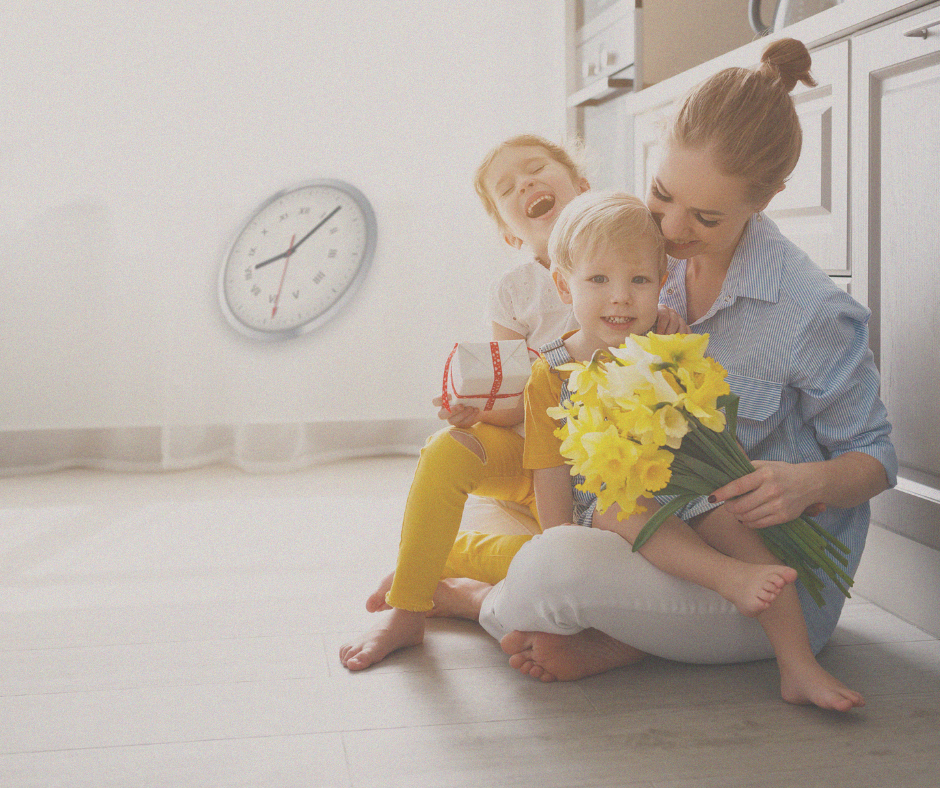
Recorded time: 8:06:29
